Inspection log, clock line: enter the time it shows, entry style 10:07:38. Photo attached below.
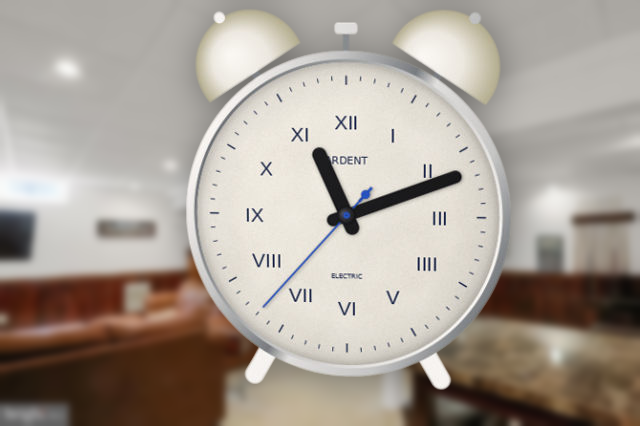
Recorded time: 11:11:37
